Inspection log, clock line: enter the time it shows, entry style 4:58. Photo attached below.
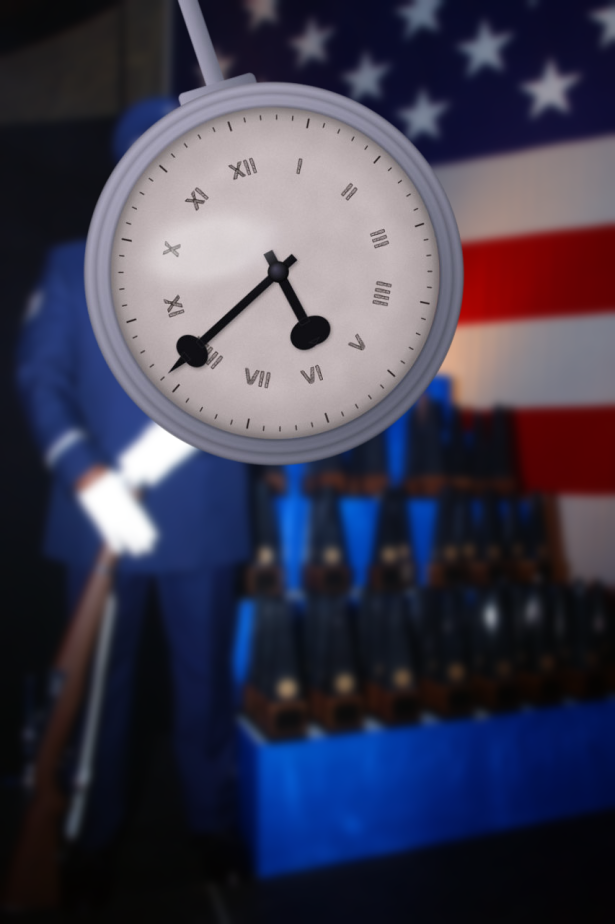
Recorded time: 5:41
